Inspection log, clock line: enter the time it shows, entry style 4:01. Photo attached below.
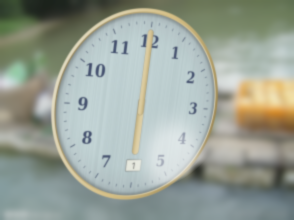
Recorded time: 6:00
